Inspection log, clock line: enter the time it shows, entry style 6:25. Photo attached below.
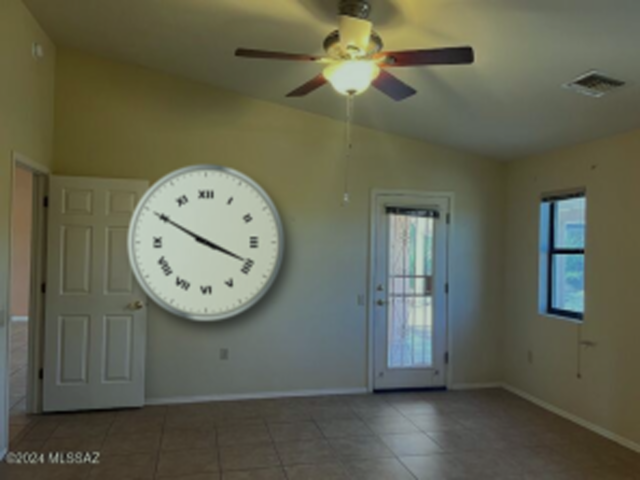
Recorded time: 3:50
